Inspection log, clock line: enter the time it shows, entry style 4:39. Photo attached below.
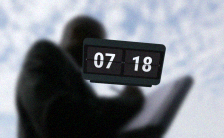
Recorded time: 7:18
